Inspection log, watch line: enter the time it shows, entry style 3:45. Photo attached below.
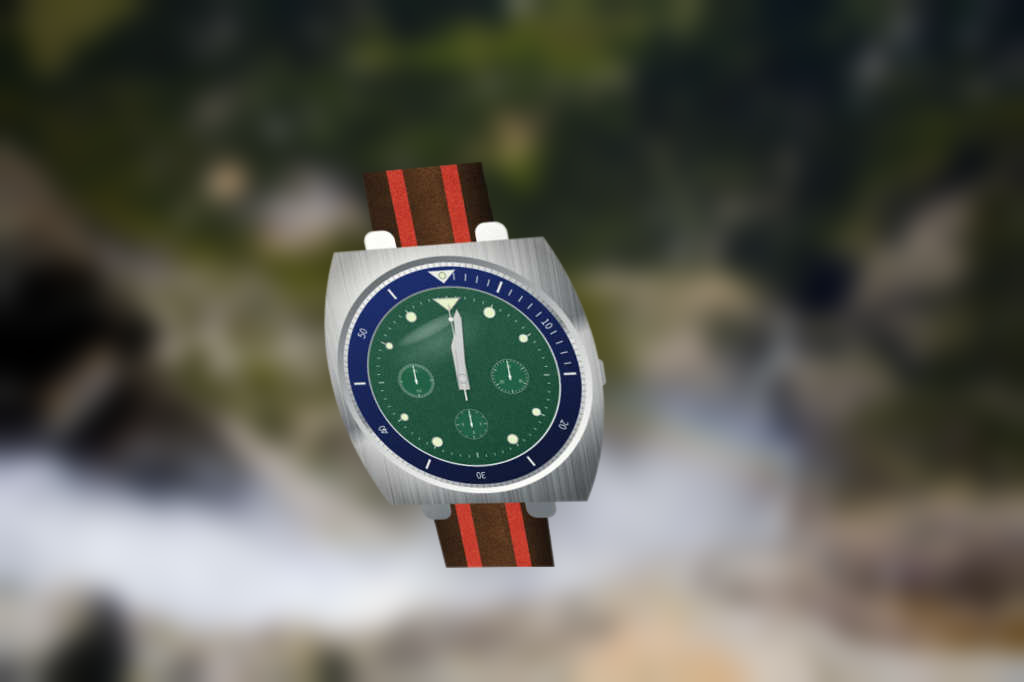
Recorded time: 12:01
